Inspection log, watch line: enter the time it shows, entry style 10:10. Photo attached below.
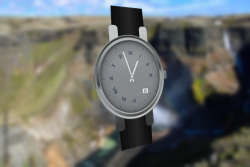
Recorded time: 12:57
